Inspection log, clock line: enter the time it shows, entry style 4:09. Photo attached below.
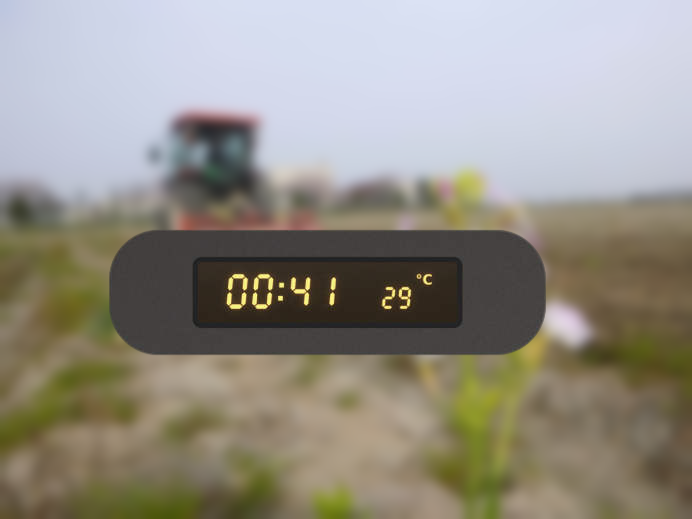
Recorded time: 0:41
